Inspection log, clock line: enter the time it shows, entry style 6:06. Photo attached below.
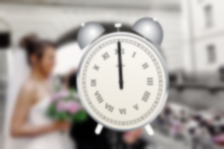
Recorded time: 12:00
